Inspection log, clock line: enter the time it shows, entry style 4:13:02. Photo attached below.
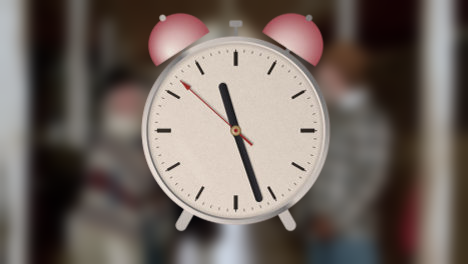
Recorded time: 11:26:52
